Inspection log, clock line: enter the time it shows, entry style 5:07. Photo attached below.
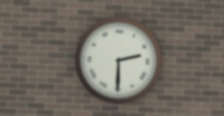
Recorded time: 2:30
